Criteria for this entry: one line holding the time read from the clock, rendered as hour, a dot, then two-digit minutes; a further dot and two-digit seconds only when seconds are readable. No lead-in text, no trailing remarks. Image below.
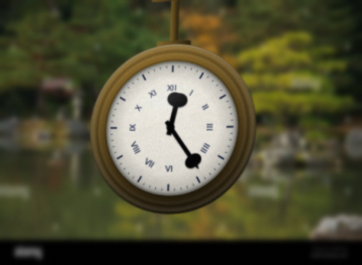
12.24
